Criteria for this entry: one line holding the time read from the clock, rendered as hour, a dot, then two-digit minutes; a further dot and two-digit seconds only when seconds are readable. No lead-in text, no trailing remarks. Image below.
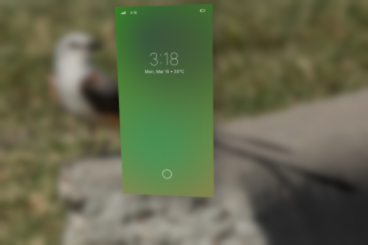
3.18
